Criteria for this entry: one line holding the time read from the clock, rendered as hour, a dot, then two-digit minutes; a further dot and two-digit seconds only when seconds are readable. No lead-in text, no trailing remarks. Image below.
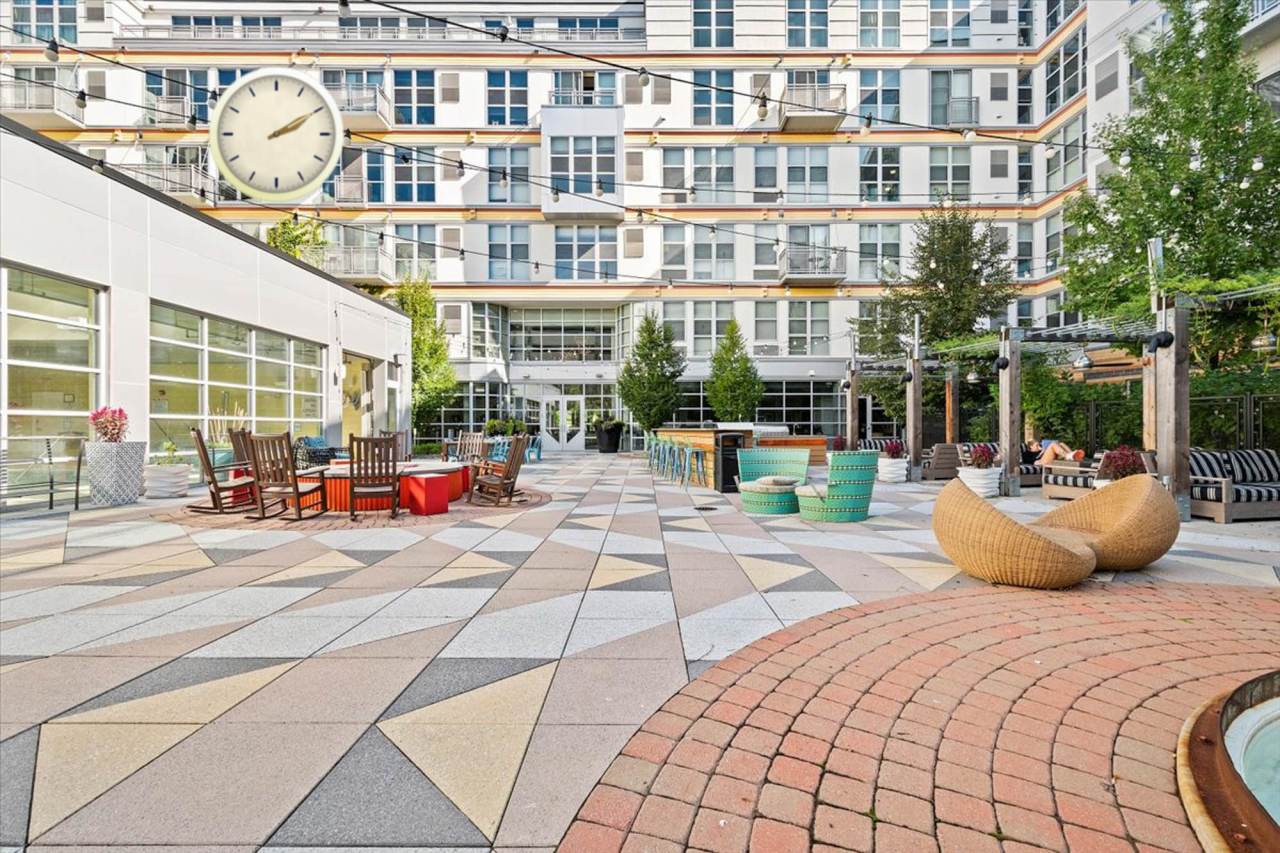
2.10
